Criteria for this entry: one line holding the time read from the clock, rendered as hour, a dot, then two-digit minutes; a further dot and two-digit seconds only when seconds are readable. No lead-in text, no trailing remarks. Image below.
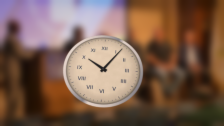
10.06
